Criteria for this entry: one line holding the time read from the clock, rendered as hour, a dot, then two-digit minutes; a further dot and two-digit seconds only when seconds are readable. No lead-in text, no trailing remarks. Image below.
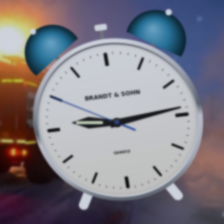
9.13.50
